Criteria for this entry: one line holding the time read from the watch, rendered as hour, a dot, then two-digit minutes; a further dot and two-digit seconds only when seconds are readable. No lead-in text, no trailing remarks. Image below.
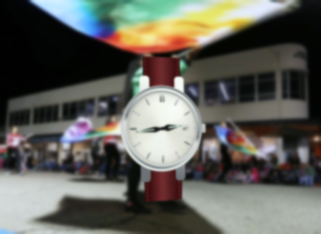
2.44
